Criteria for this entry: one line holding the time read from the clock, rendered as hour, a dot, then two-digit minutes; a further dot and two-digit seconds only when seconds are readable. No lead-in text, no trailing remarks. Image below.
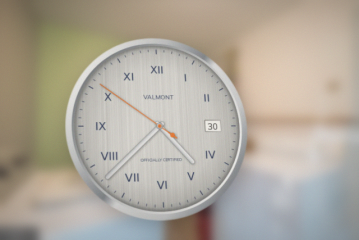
4.37.51
